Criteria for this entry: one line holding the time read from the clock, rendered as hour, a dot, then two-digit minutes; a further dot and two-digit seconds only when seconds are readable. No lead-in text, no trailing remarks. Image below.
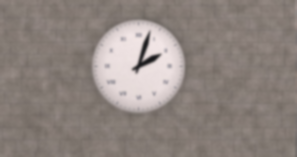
2.03
